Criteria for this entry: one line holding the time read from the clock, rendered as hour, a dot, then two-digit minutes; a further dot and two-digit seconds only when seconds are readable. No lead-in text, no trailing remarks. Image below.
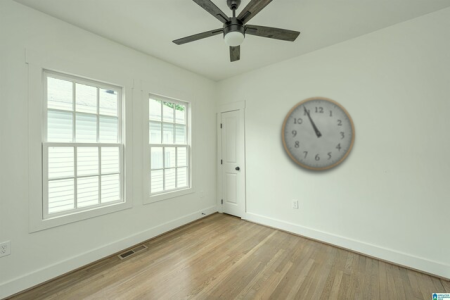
10.55
